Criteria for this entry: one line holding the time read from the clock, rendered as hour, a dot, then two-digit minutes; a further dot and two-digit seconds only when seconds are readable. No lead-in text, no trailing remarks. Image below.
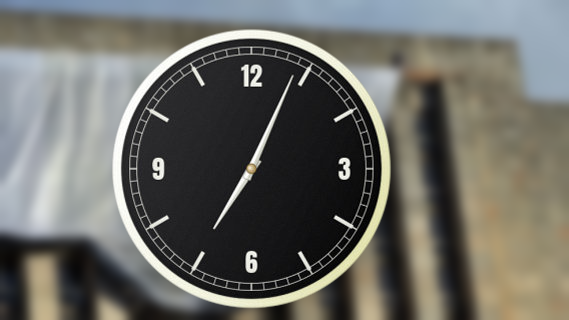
7.04
